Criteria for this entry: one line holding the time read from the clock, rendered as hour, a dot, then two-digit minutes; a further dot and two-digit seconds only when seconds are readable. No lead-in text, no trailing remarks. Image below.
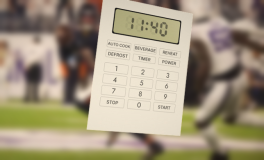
11.40
